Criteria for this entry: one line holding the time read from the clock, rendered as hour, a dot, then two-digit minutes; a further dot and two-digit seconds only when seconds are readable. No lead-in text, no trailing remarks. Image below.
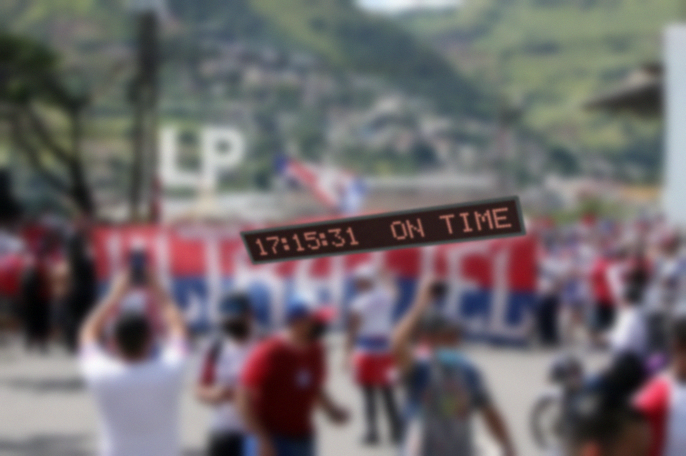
17.15.31
